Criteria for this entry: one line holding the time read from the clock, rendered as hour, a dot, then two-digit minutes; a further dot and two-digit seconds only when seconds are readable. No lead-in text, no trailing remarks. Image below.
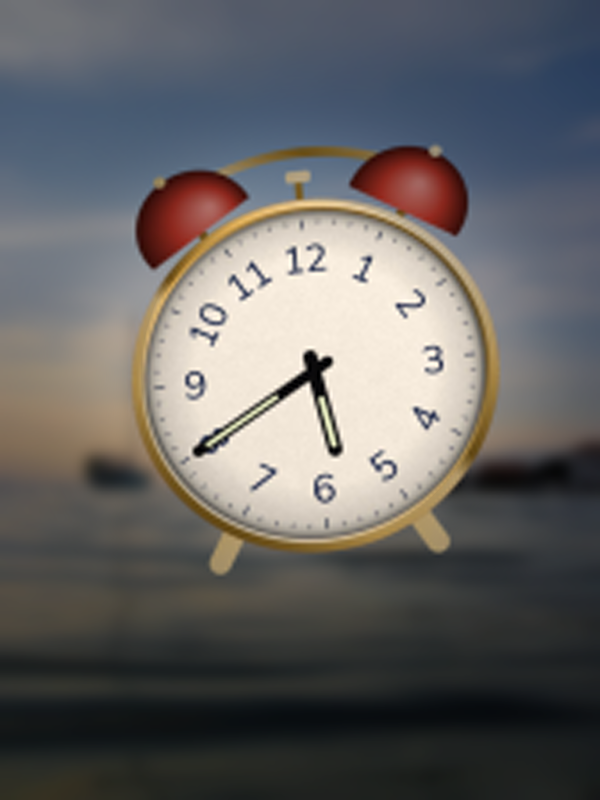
5.40
